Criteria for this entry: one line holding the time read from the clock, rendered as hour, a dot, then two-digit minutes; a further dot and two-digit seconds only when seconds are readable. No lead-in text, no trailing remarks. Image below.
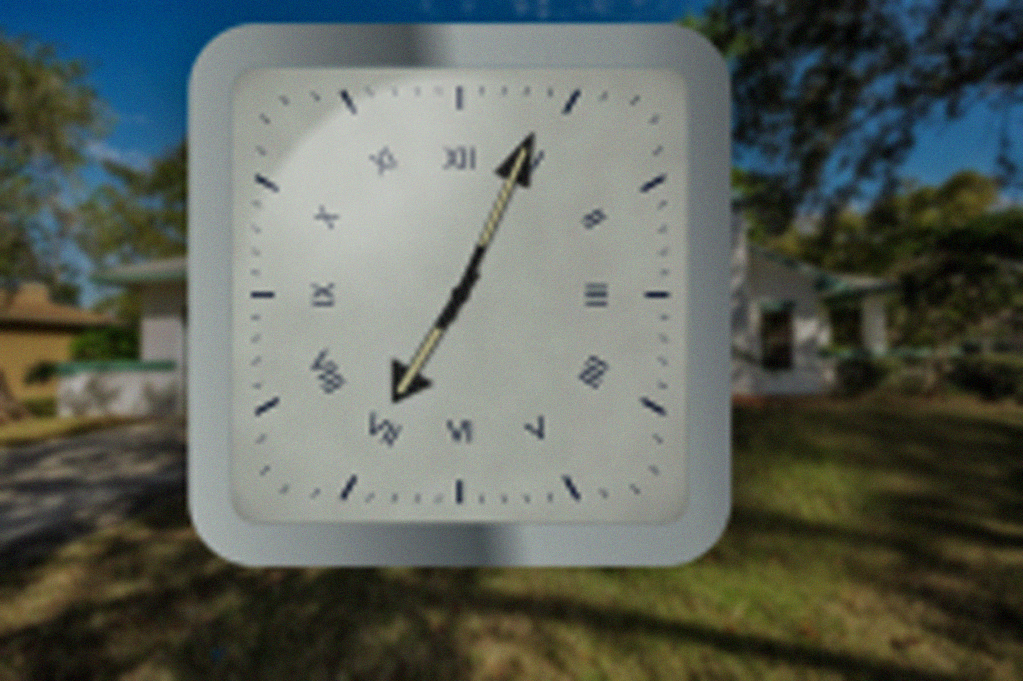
7.04
